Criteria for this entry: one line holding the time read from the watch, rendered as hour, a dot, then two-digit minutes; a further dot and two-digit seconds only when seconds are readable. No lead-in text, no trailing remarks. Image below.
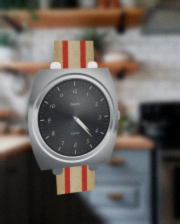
4.23
